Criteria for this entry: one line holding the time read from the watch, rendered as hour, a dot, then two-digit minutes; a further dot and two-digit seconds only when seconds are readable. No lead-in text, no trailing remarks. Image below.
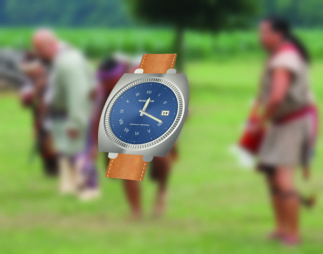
12.19
